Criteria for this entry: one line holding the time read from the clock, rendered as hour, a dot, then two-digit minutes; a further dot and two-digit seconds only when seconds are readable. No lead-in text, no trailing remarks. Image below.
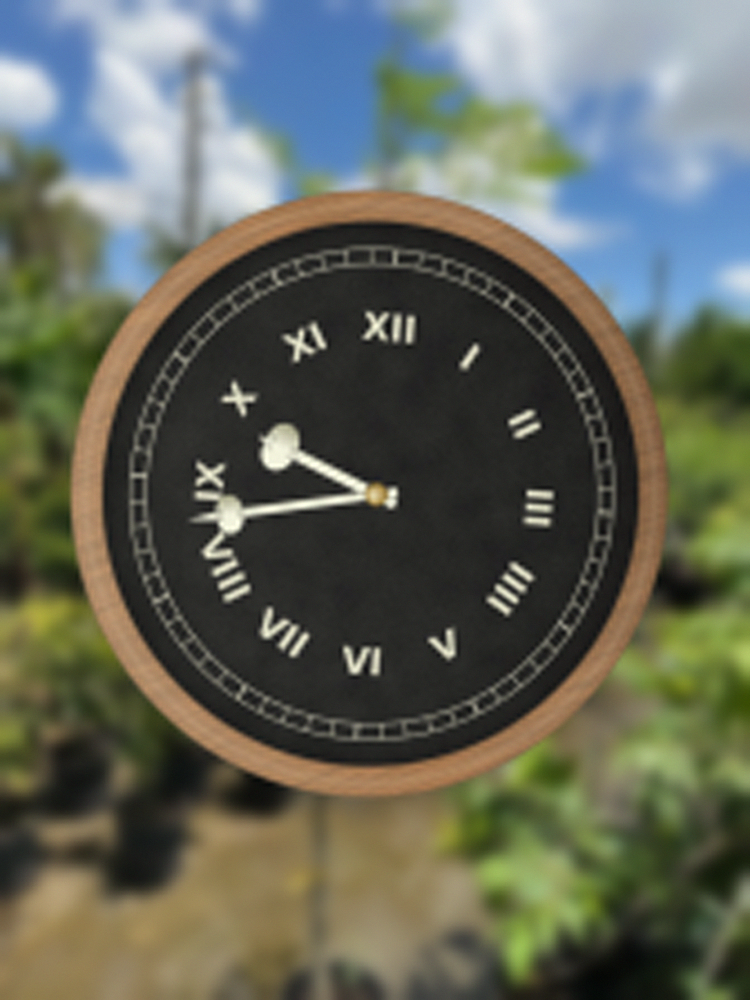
9.43
